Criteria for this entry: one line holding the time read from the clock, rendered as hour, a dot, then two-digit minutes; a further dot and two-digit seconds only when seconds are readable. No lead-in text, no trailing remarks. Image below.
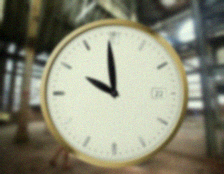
9.59
